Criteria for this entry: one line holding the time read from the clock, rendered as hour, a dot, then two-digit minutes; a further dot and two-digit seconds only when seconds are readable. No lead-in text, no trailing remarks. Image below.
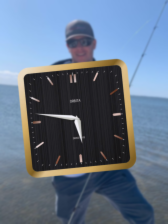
5.47
